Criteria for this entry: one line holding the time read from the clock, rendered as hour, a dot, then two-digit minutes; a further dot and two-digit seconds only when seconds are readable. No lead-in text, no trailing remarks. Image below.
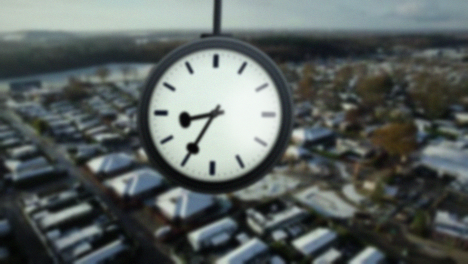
8.35
